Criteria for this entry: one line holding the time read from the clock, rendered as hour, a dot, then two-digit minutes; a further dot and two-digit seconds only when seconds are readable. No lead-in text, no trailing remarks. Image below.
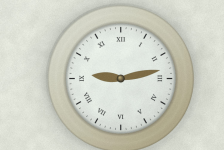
9.13
